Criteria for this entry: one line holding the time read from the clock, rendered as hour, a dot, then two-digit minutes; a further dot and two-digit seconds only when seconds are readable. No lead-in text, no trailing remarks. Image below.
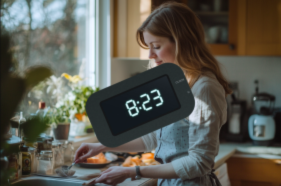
8.23
